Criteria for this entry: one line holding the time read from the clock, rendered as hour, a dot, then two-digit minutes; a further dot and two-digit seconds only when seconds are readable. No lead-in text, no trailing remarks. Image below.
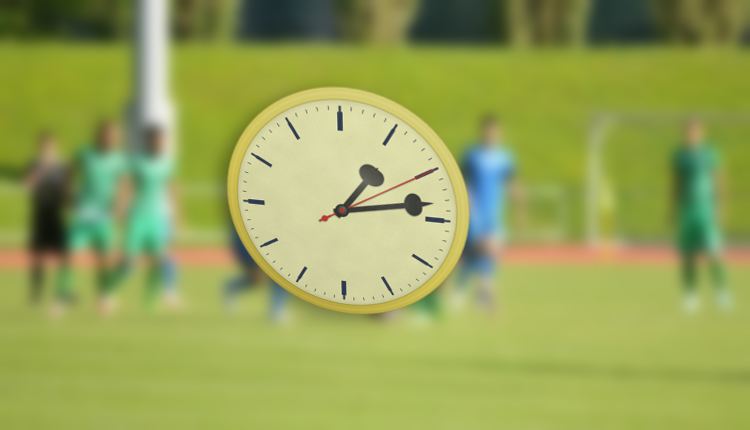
1.13.10
